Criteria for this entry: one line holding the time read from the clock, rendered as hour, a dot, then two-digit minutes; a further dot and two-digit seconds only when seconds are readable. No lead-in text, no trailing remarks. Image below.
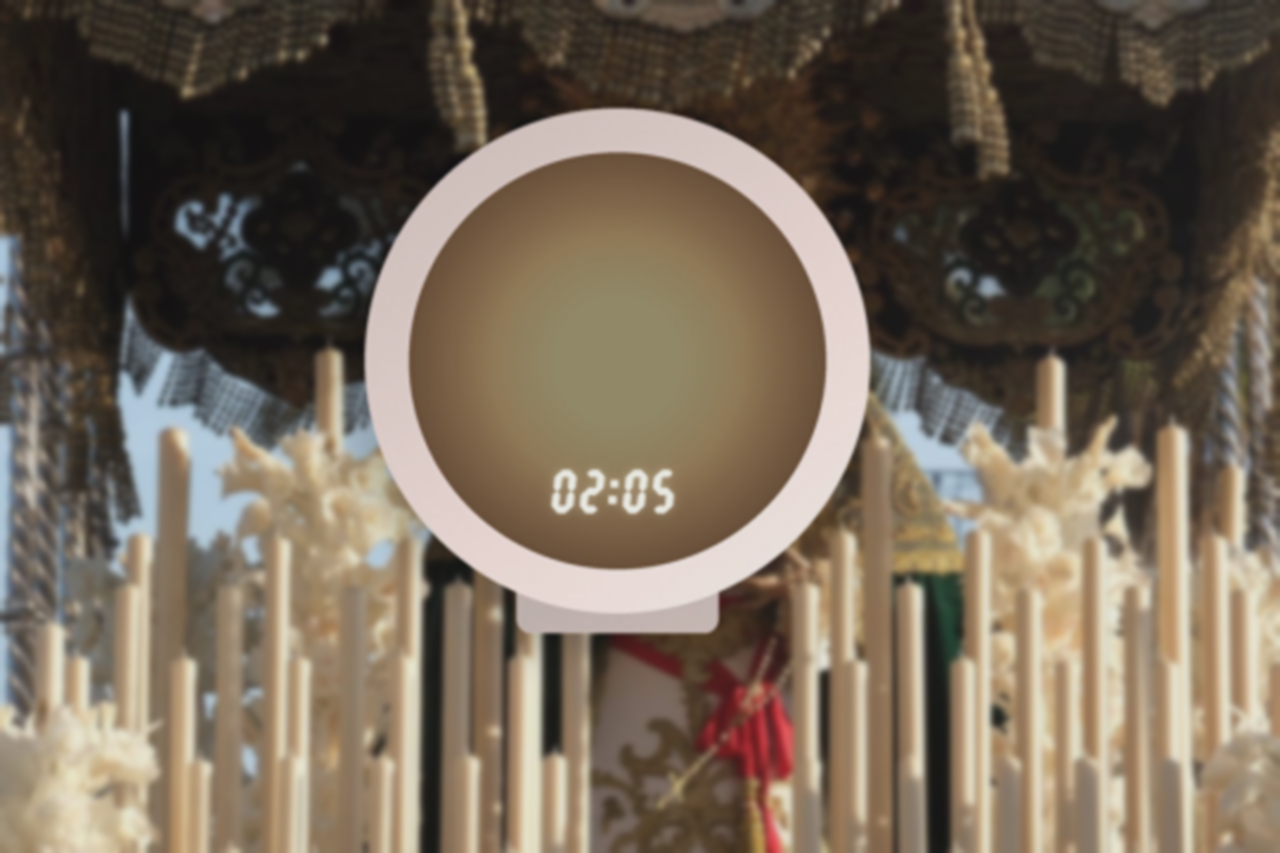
2.05
